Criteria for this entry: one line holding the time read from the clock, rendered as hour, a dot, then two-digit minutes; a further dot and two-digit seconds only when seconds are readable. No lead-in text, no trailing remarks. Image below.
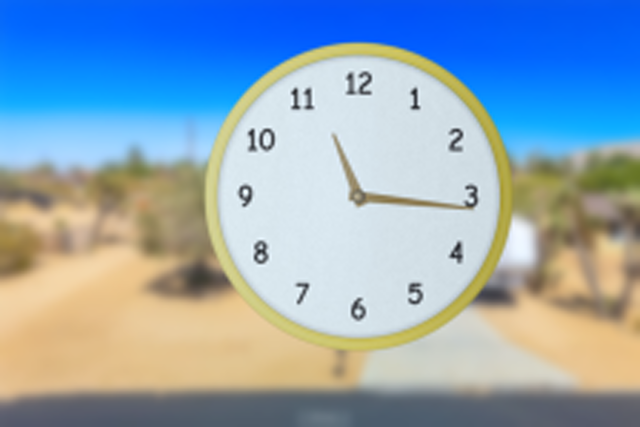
11.16
